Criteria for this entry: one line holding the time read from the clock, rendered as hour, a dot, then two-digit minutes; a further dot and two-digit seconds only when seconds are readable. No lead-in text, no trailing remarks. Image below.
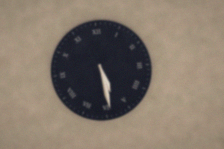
5.29
